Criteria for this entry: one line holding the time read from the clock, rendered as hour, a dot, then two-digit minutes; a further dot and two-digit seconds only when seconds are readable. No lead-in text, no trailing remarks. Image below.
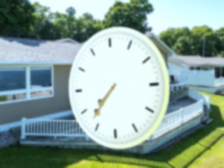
7.37
